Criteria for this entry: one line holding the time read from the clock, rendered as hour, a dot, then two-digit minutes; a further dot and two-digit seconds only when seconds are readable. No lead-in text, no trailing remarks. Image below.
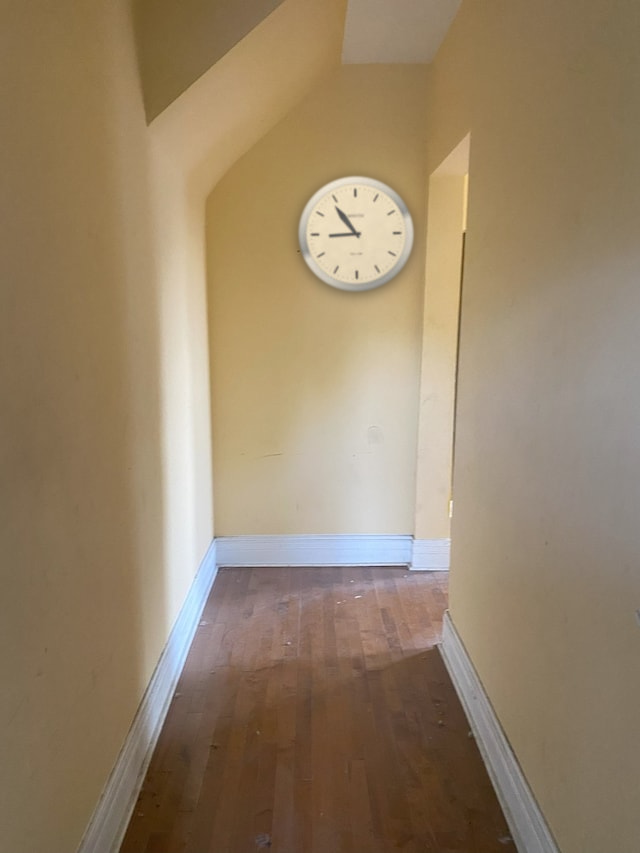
8.54
